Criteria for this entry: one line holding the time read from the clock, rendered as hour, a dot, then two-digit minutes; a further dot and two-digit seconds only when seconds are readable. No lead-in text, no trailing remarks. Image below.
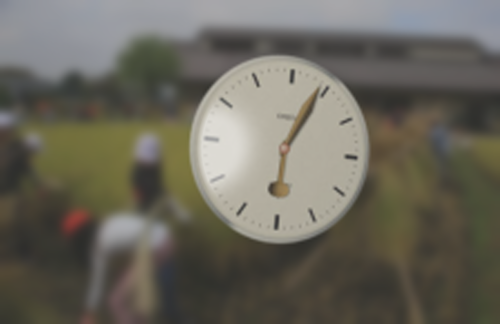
6.04
